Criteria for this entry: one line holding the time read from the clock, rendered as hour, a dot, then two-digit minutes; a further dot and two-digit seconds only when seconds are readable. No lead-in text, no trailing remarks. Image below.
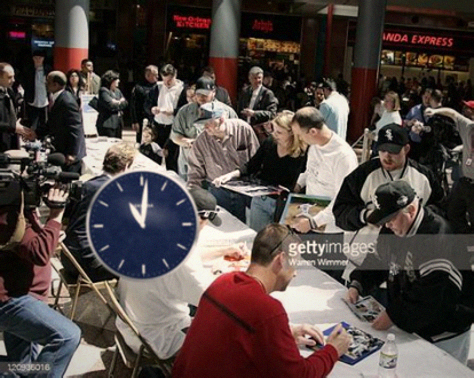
11.01
